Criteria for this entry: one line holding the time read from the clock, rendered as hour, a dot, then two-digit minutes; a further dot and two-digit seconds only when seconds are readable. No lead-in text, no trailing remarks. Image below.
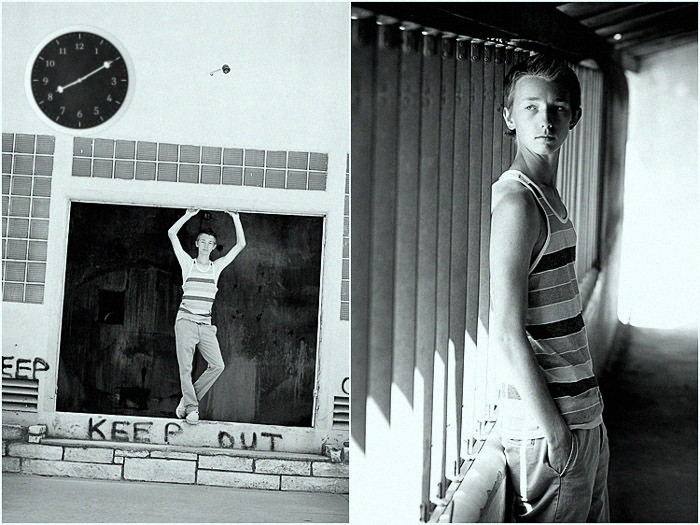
8.10
